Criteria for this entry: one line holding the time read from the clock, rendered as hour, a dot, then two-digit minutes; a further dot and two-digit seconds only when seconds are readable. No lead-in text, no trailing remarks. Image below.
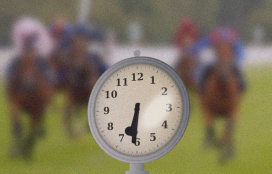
6.31
